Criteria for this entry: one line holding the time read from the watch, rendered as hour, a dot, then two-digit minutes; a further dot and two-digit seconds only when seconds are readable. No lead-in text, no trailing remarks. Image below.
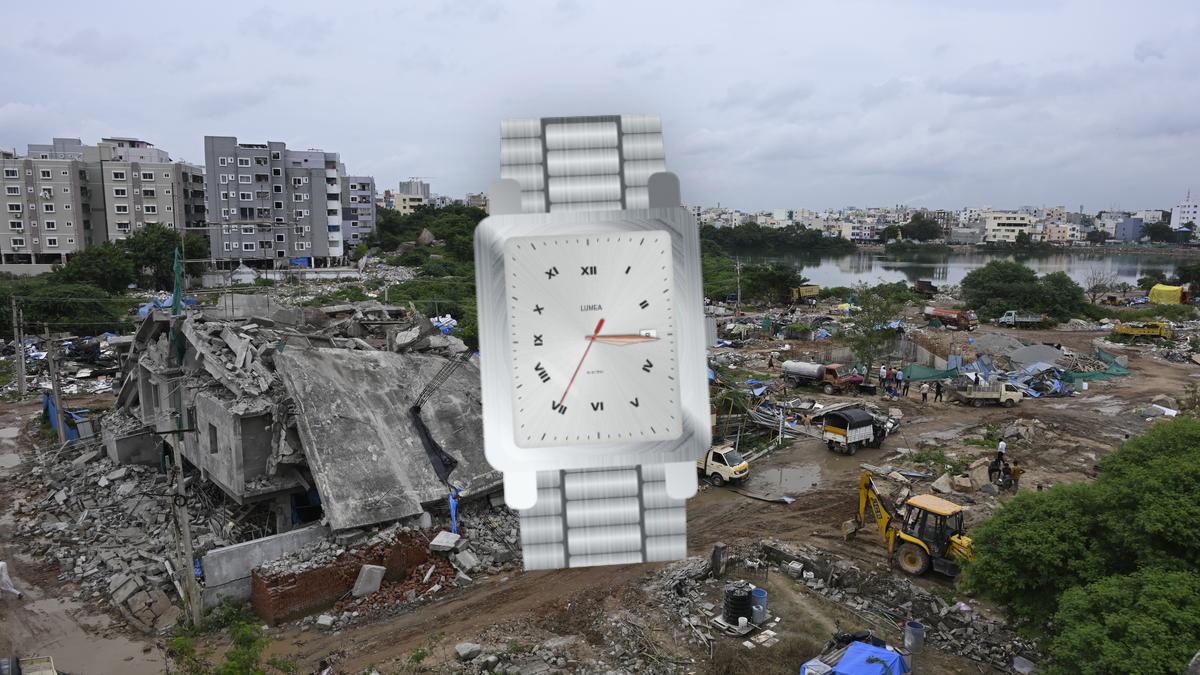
3.15.35
